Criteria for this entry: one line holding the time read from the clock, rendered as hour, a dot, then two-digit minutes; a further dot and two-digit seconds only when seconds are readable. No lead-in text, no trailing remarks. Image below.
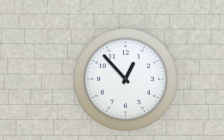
12.53
